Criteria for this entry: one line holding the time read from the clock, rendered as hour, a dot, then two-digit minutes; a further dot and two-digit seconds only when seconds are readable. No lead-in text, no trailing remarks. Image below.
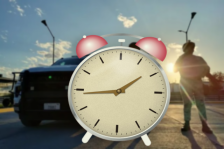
1.44
